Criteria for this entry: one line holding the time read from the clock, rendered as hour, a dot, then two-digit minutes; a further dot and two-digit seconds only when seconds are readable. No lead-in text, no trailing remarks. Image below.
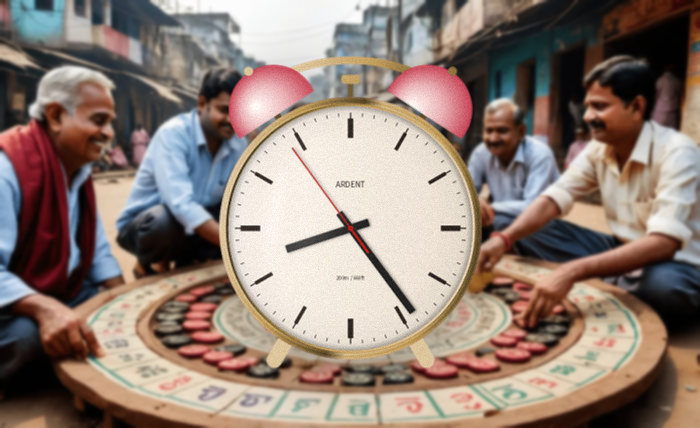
8.23.54
